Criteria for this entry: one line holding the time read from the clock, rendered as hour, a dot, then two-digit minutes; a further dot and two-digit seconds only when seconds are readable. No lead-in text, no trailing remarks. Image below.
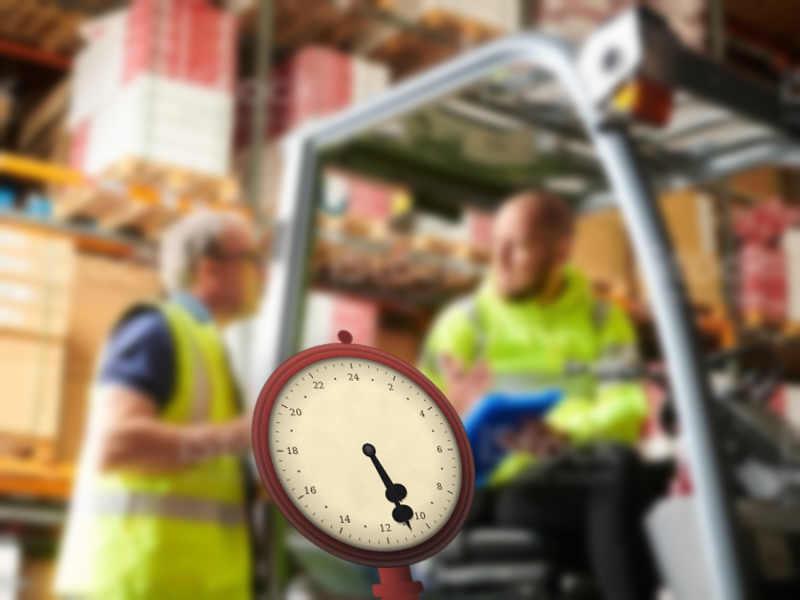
10.27
